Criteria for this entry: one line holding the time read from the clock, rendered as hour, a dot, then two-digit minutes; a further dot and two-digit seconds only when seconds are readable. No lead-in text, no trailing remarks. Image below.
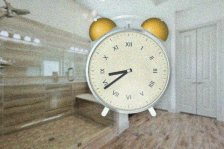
8.39
